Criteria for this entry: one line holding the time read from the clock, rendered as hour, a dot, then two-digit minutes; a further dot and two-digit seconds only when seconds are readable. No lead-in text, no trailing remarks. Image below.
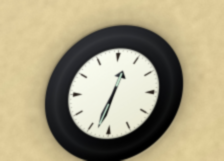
12.33
